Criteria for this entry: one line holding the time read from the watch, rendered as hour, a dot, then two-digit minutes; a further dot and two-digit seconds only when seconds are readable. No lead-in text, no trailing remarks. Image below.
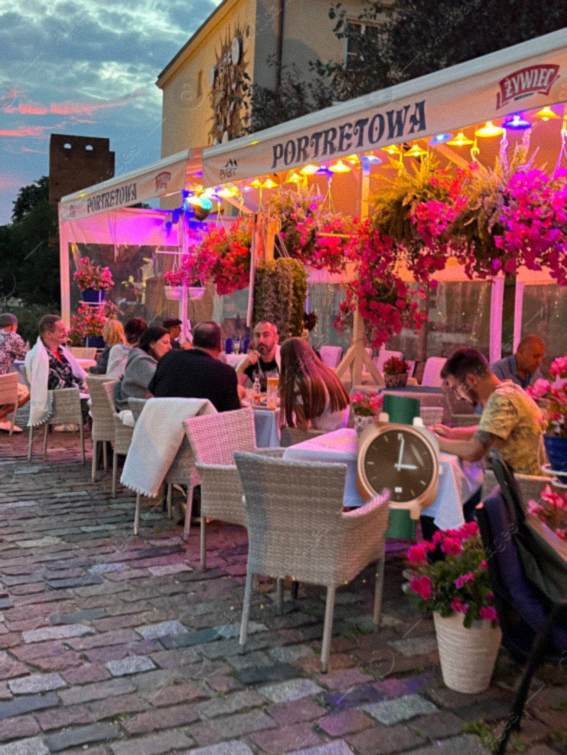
3.01
